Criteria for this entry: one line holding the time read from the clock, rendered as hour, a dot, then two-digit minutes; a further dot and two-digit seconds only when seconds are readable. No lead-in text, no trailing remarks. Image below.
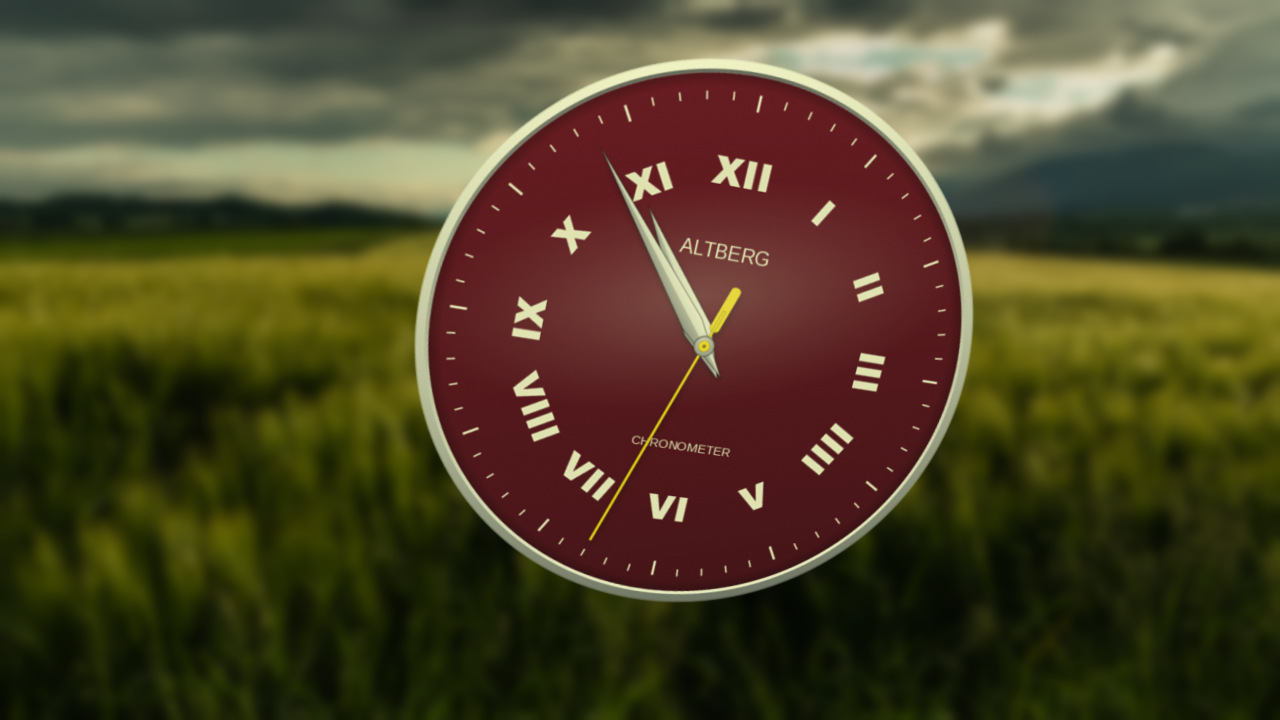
10.53.33
